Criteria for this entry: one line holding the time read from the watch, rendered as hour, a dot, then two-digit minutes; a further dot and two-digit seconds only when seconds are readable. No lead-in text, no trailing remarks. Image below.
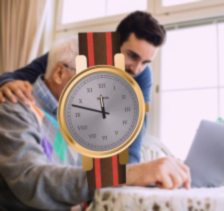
11.48
